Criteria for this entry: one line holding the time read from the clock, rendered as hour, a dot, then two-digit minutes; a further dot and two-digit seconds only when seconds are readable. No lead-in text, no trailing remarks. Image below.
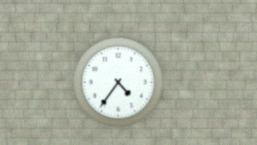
4.36
